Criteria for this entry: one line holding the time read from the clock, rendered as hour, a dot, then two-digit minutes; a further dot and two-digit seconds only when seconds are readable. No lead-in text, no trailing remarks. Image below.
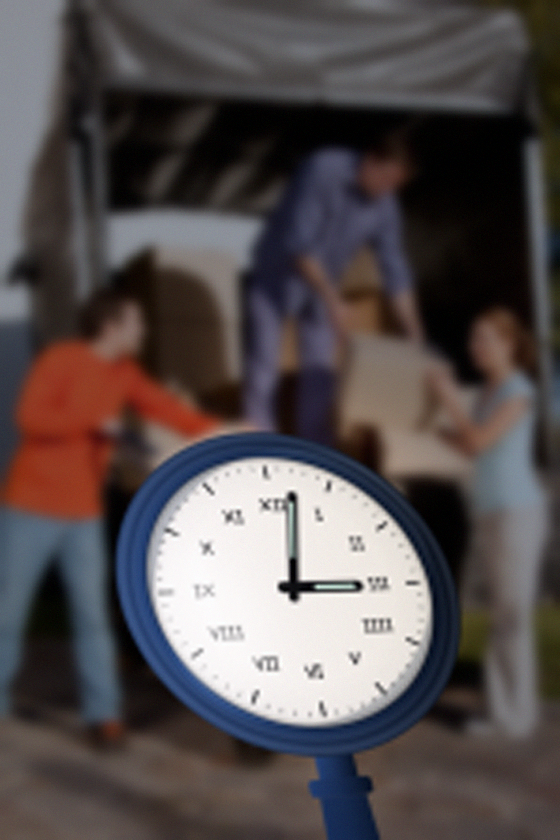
3.02
